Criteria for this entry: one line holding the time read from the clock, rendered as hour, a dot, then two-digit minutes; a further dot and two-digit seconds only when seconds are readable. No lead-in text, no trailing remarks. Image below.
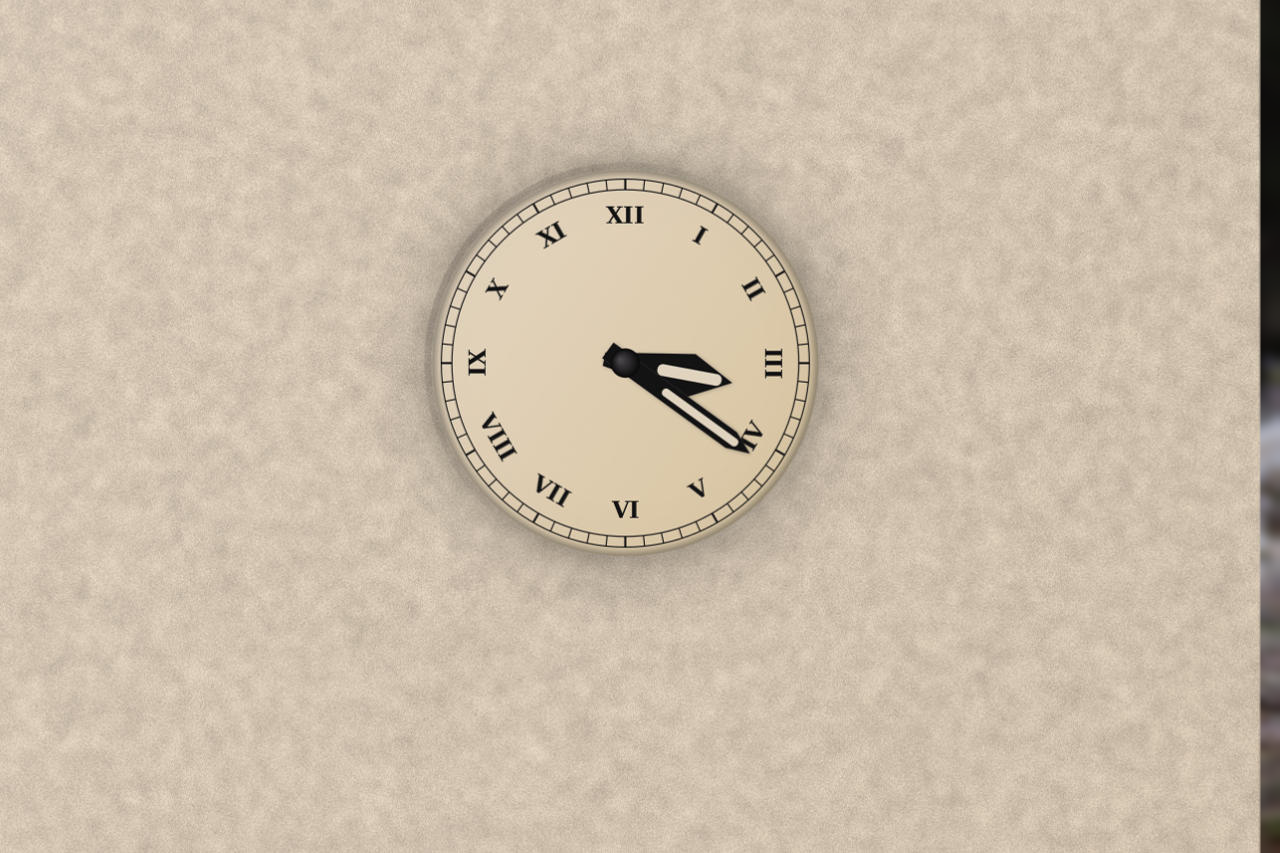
3.21
